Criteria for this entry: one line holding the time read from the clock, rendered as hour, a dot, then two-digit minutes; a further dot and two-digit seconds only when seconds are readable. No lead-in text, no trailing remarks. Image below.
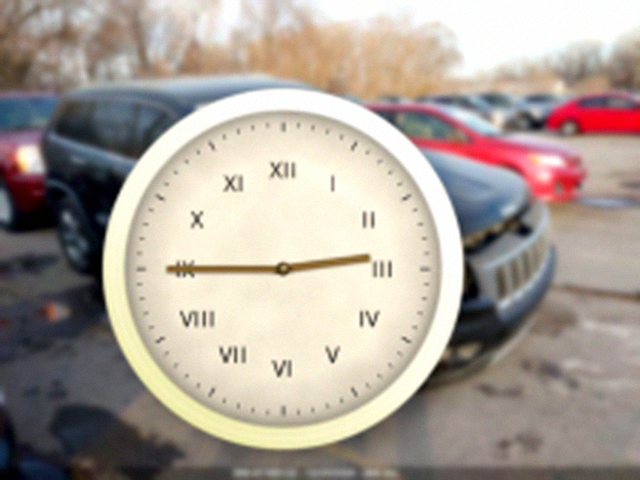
2.45
